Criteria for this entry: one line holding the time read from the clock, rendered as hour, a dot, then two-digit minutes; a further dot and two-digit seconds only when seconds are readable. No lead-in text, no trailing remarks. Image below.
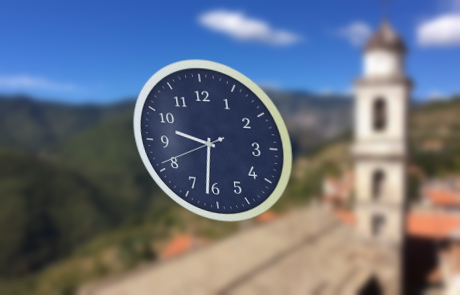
9.31.41
